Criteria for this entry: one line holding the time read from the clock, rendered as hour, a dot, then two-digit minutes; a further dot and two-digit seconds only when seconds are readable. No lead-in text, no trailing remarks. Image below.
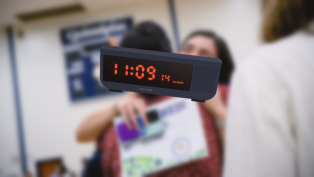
11.09.14
